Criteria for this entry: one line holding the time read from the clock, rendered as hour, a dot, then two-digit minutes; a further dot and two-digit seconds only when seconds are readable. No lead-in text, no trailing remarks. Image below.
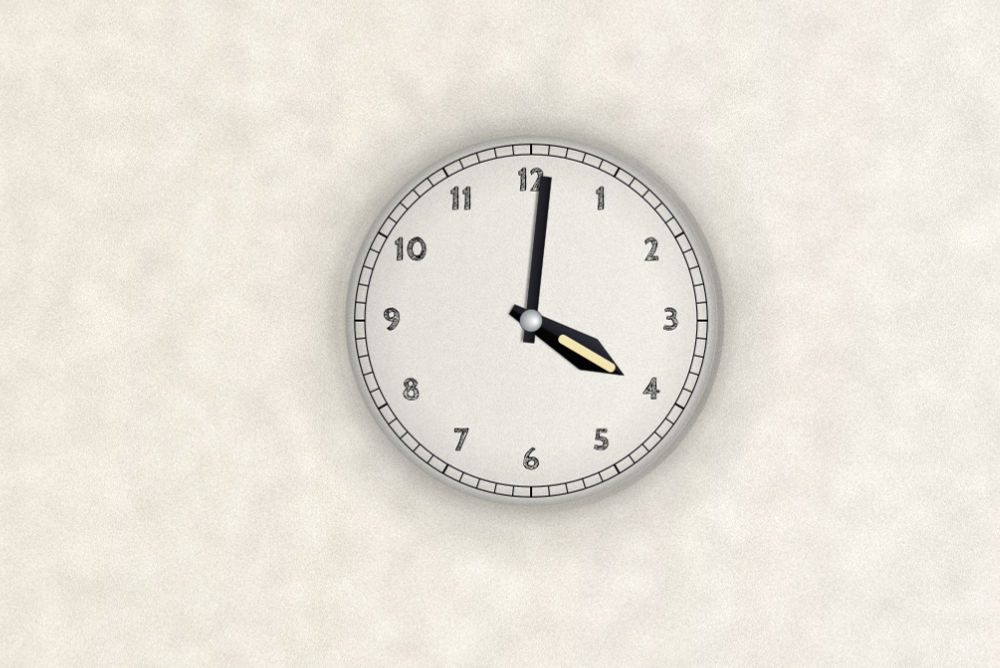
4.01
